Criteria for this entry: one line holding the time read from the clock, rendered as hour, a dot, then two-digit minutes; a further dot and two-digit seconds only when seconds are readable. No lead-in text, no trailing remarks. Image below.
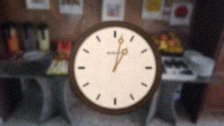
1.02
